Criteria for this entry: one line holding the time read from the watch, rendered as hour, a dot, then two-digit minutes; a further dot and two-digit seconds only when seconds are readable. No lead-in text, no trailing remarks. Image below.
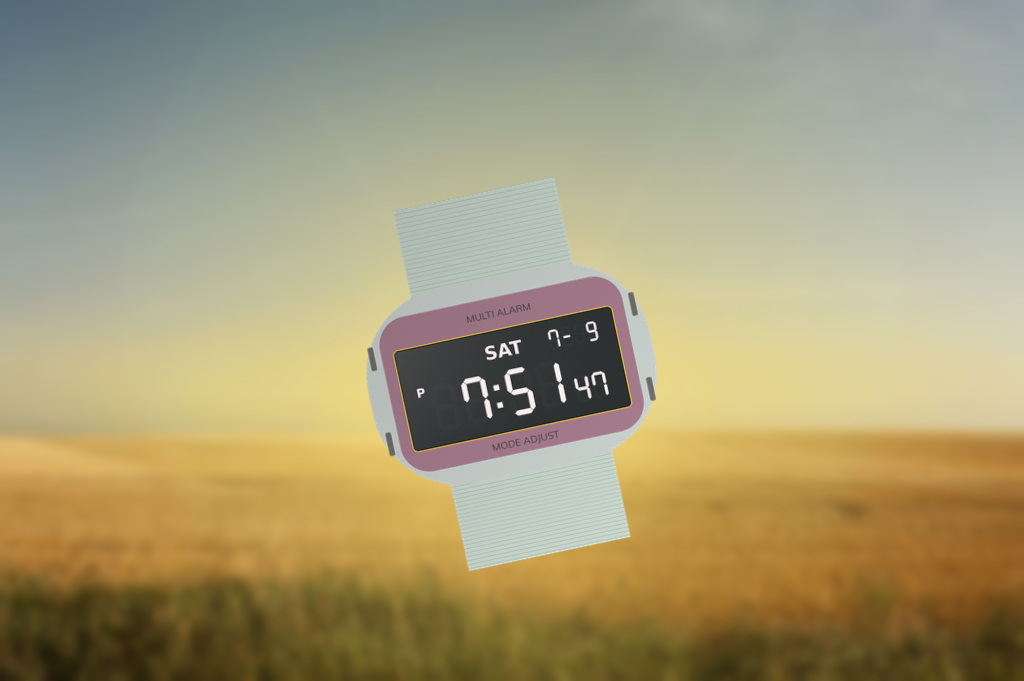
7.51.47
